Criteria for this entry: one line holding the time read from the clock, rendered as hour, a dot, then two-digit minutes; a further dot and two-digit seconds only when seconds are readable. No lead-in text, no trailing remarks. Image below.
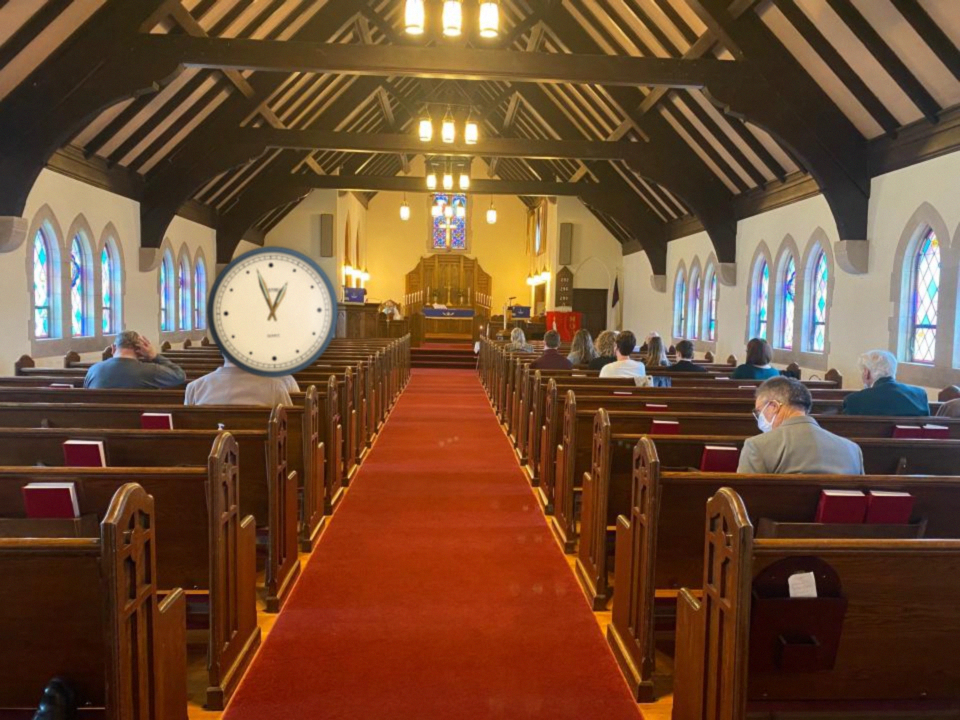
12.57
